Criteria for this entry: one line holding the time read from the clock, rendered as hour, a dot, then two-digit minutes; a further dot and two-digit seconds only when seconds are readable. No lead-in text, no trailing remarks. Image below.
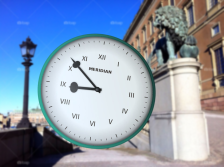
8.52
